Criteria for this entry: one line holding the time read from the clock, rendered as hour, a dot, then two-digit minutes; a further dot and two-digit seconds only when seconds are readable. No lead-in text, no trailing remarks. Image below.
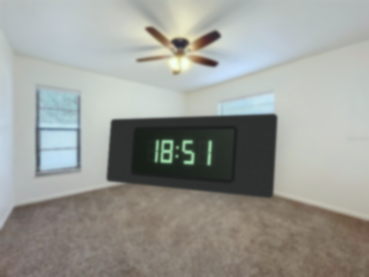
18.51
